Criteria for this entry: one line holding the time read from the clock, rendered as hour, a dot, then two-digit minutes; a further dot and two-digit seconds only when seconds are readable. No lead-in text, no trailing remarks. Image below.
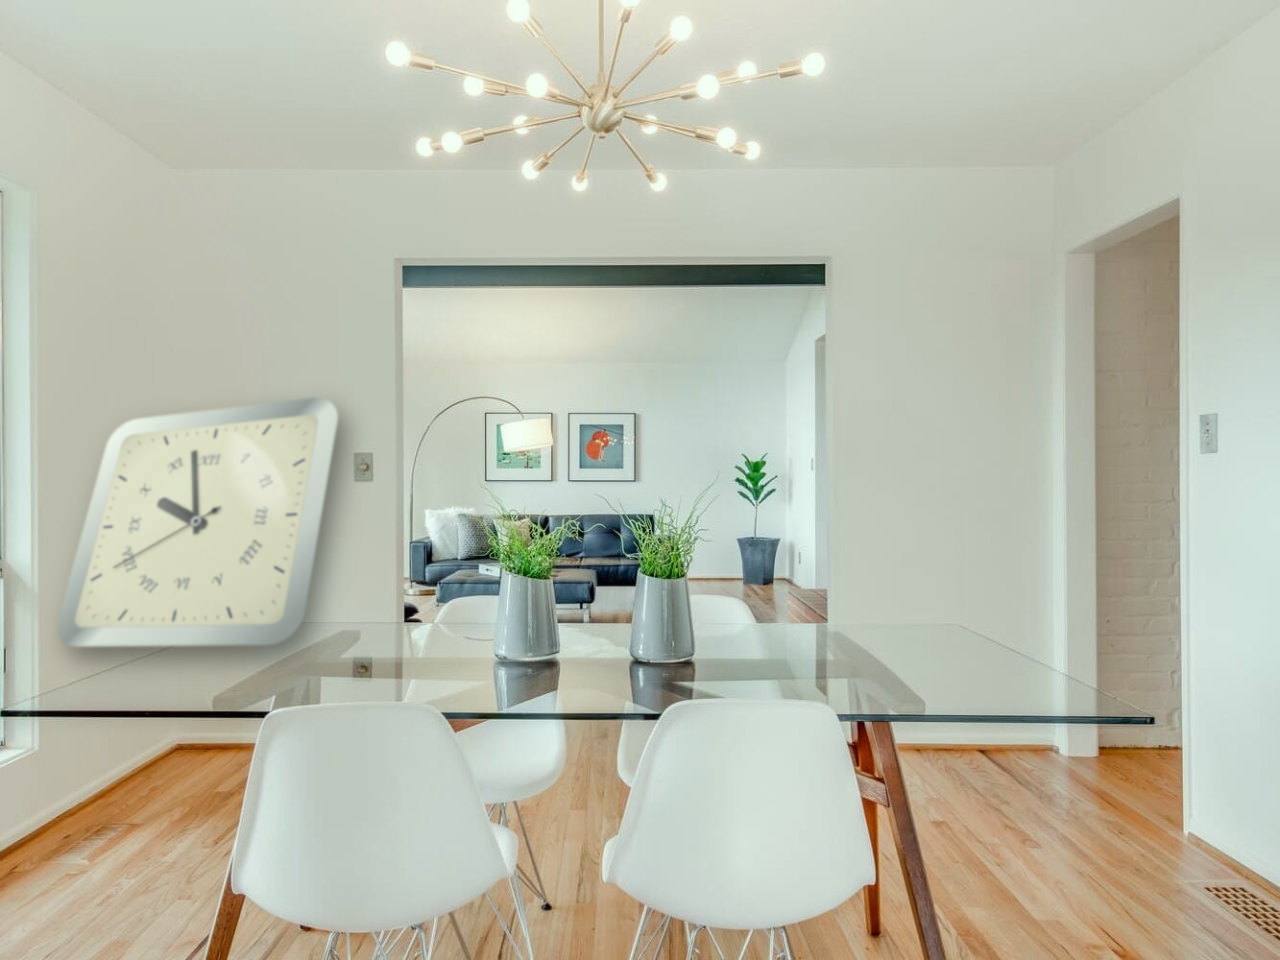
9.57.40
